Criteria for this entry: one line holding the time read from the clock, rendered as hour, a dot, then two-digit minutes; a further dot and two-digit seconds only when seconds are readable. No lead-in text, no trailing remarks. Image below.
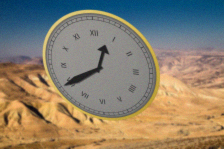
12.40
